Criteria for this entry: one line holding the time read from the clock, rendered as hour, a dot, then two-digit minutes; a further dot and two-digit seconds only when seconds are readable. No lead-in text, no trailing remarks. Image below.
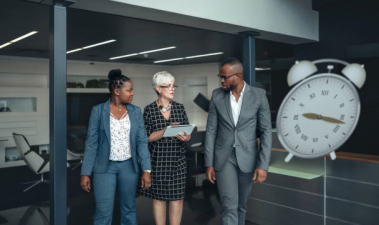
9.17
